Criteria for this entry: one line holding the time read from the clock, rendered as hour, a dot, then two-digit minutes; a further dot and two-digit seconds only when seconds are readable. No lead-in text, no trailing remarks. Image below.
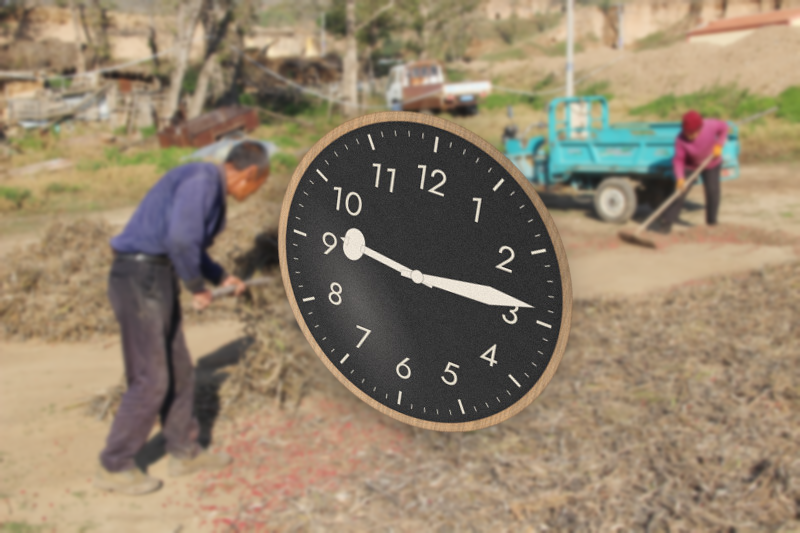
9.14
